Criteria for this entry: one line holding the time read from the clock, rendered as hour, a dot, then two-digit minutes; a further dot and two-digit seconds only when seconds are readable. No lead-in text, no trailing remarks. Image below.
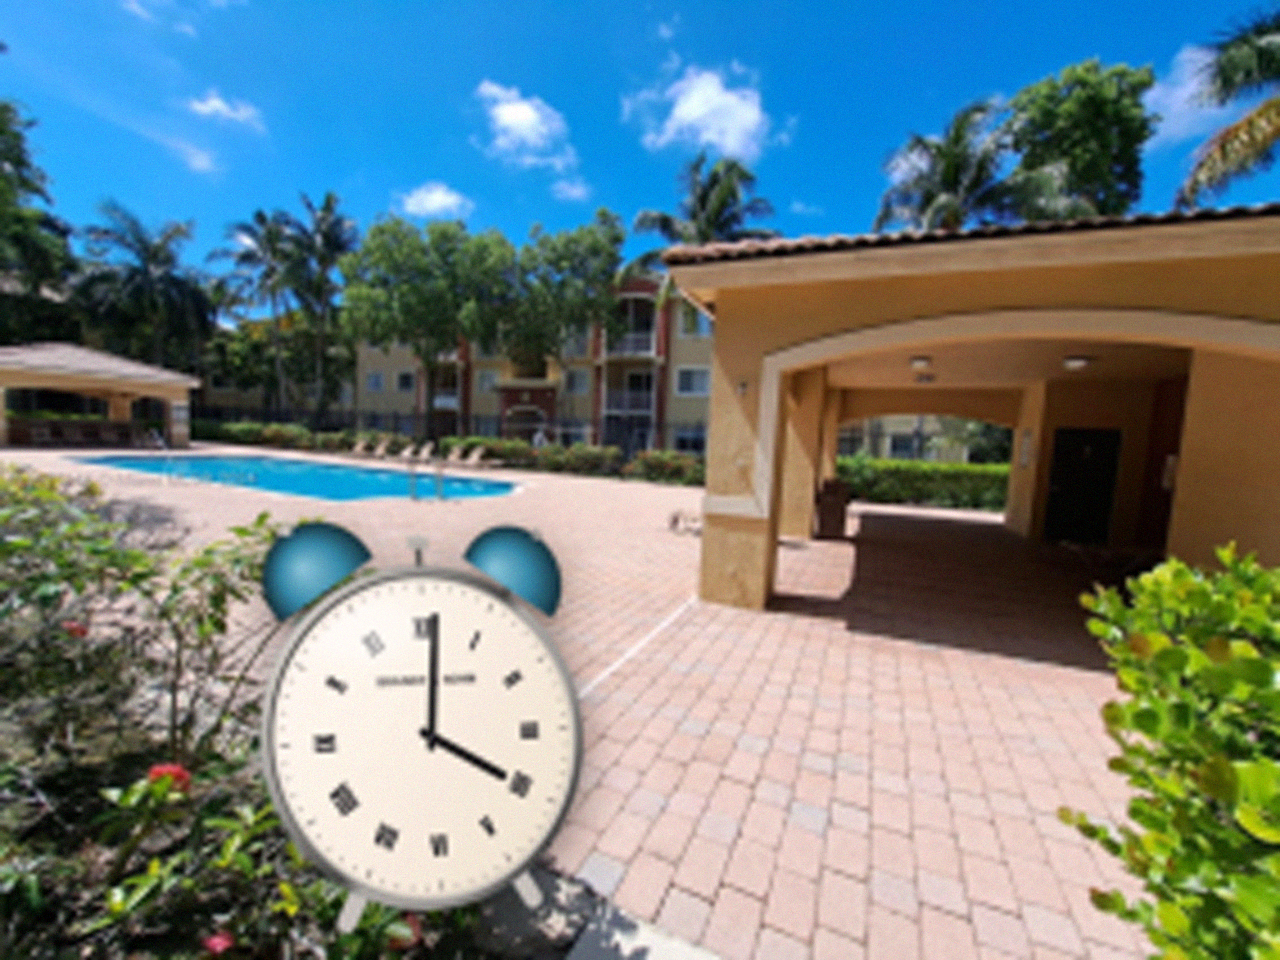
4.01
